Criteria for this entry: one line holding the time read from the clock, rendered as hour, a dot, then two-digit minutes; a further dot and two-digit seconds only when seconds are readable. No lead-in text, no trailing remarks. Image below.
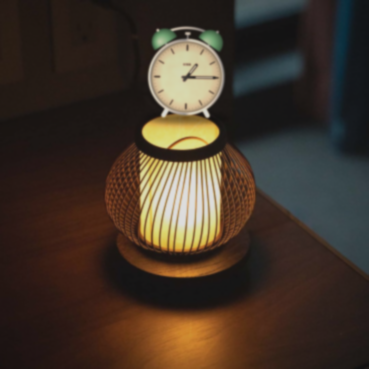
1.15
